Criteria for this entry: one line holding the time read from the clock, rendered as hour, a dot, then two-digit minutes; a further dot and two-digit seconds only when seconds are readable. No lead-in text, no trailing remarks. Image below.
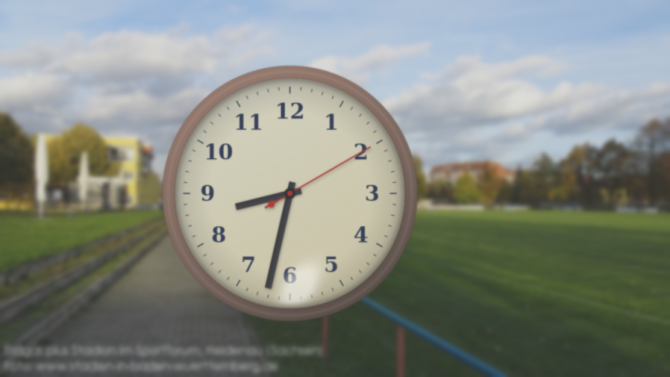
8.32.10
